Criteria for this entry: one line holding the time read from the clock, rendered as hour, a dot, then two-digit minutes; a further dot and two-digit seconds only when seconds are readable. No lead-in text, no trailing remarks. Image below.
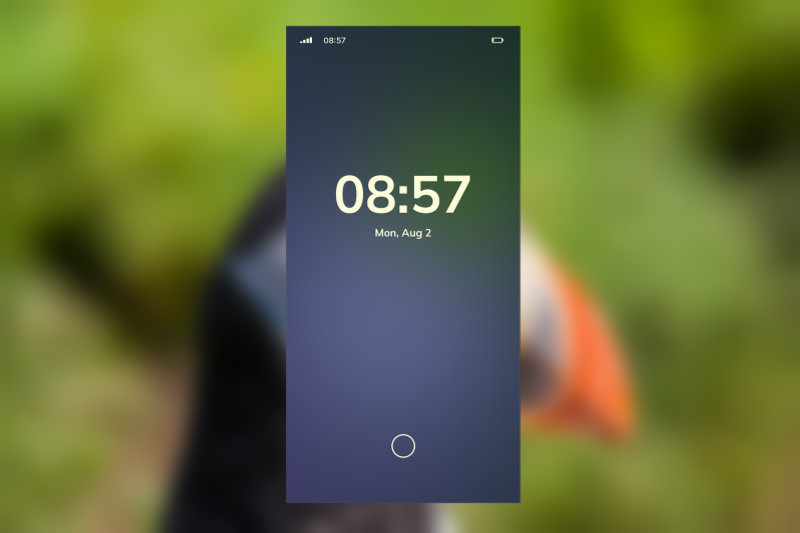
8.57
